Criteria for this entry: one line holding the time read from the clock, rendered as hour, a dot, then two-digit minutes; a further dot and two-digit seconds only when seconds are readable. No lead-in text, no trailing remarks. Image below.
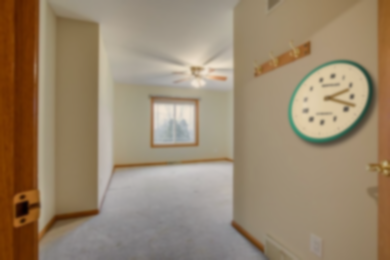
2.18
